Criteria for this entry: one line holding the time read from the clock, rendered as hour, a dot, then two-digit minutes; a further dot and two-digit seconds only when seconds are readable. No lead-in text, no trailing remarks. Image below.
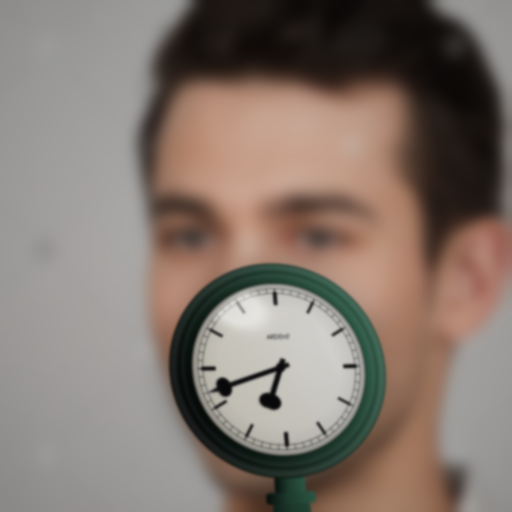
6.42
